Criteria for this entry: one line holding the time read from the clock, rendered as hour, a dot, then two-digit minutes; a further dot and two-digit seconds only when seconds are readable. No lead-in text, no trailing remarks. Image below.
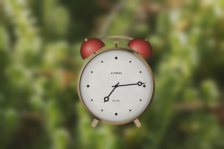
7.14
